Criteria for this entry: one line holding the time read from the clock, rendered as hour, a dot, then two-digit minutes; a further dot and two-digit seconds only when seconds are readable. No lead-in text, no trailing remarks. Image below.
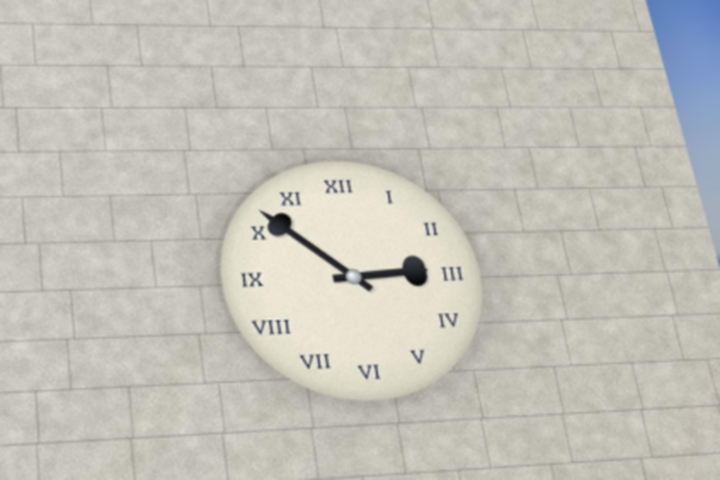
2.52
